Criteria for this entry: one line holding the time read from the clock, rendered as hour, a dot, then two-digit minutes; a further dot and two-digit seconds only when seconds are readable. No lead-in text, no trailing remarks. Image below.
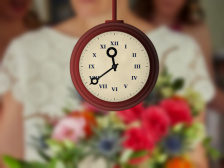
11.39
